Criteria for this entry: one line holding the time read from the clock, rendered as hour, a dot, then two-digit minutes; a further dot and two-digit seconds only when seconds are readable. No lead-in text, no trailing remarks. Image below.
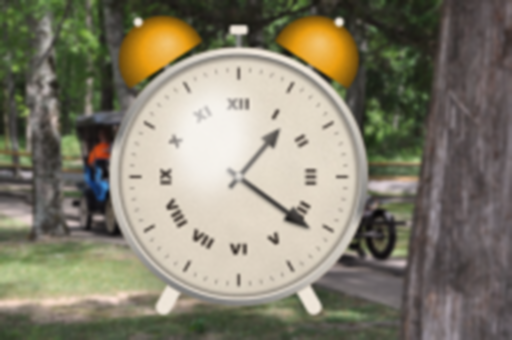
1.21
